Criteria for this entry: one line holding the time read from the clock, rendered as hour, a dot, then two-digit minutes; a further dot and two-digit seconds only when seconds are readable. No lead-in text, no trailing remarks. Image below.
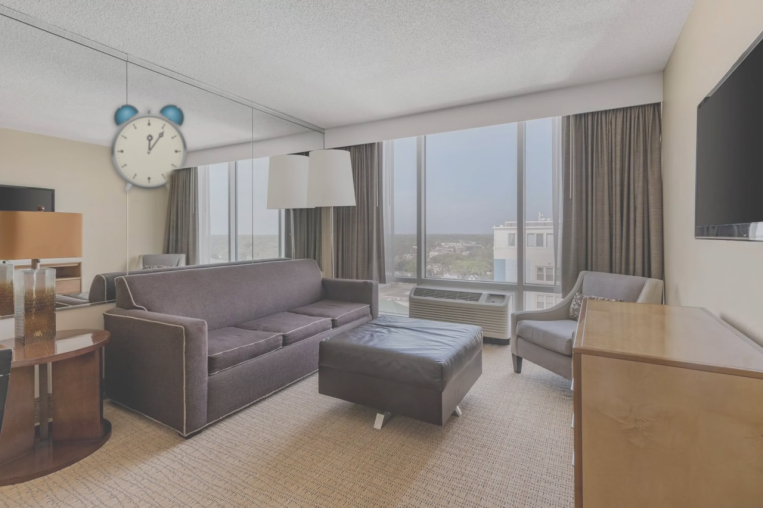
12.06
